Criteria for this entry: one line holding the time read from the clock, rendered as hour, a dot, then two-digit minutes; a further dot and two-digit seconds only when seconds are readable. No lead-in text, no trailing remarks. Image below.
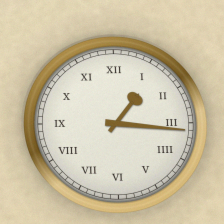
1.16
